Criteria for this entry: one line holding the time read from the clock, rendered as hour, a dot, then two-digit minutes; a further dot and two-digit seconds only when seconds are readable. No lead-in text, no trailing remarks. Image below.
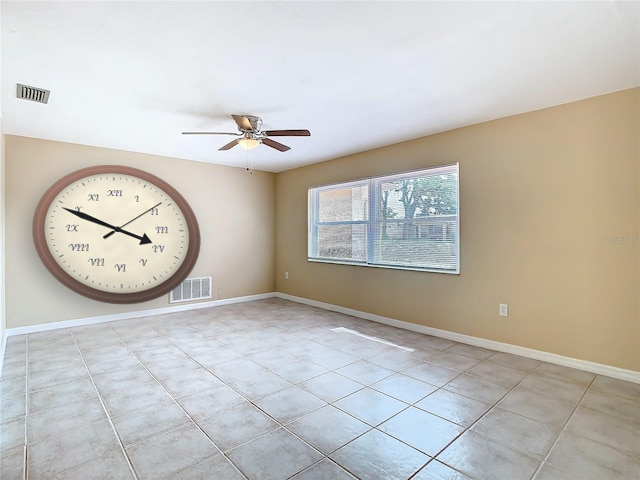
3.49.09
